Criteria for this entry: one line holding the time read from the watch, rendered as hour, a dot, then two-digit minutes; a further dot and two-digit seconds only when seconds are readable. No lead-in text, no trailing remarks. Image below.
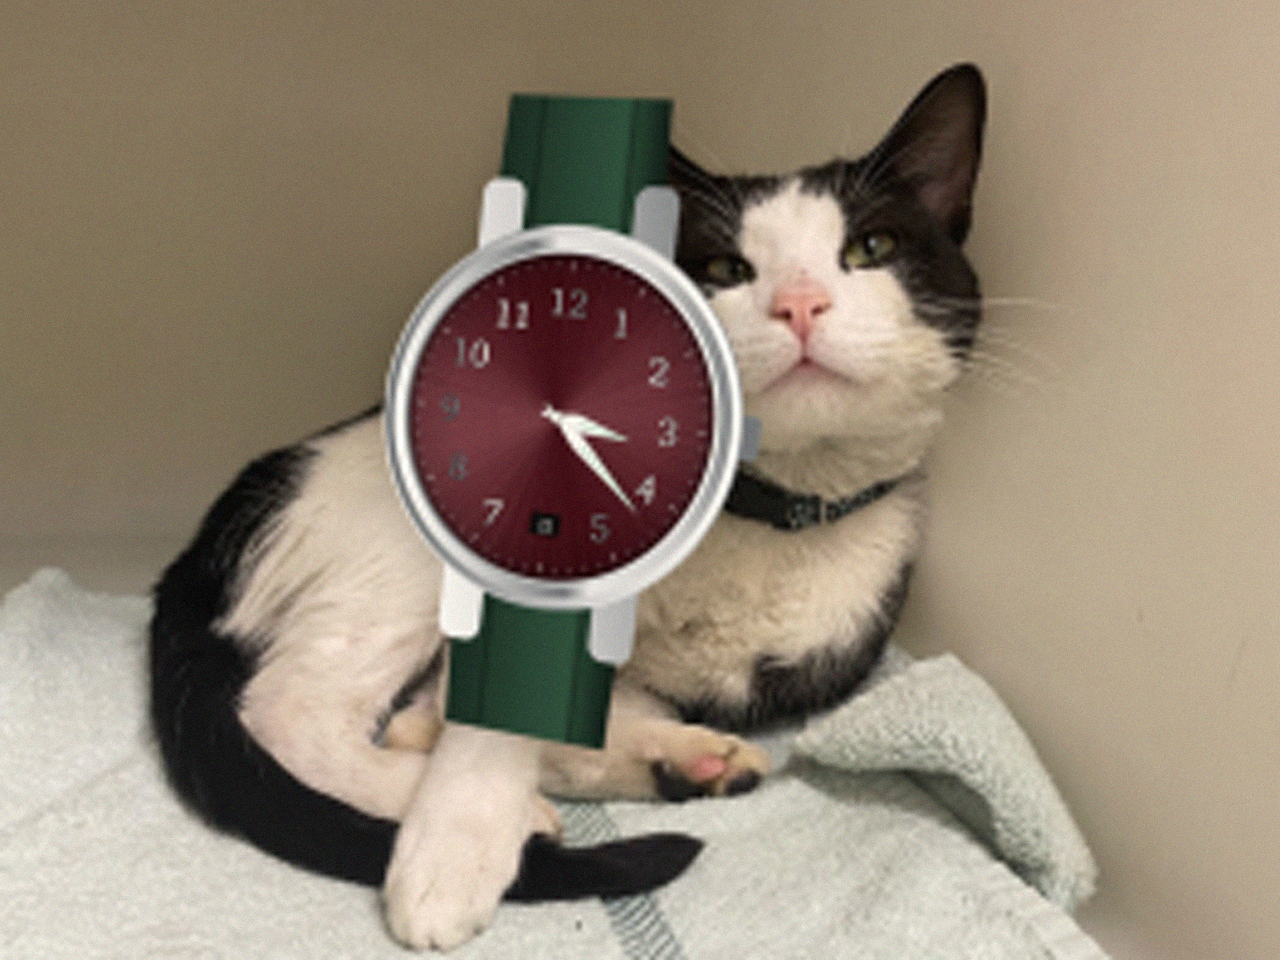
3.22
